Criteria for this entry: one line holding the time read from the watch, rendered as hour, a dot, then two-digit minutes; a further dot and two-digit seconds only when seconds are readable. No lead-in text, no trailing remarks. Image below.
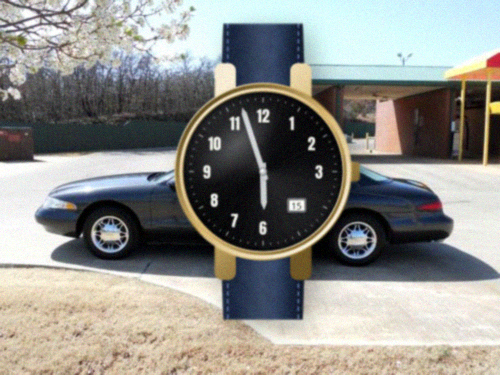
5.57
